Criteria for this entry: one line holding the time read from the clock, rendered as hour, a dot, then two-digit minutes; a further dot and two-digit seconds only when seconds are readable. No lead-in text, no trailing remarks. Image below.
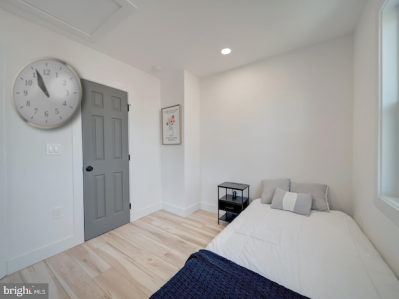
10.56
